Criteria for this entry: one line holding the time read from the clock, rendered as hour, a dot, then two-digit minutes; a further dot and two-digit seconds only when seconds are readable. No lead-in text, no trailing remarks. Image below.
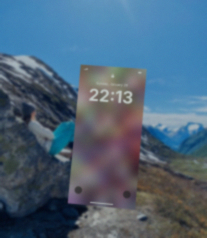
22.13
